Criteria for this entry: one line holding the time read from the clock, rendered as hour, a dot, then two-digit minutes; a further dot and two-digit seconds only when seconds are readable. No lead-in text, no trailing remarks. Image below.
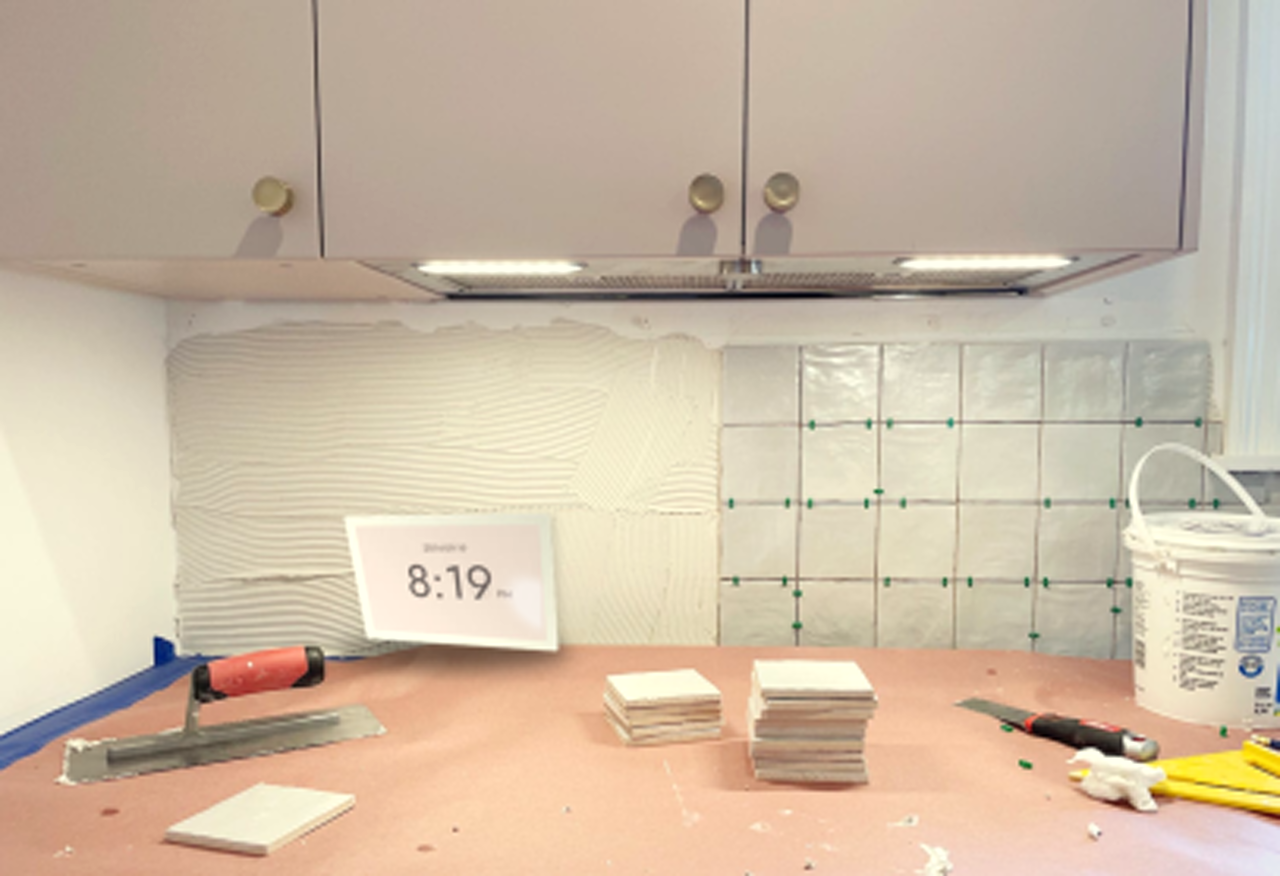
8.19
